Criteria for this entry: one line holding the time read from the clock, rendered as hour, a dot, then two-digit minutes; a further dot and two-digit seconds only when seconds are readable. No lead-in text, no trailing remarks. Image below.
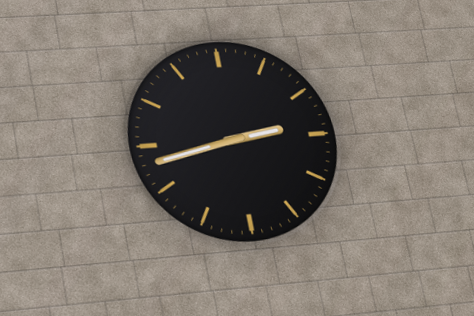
2.43
